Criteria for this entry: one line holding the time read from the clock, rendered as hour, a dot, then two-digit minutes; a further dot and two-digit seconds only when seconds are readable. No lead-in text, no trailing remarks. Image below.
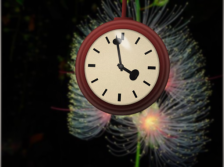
3.58
